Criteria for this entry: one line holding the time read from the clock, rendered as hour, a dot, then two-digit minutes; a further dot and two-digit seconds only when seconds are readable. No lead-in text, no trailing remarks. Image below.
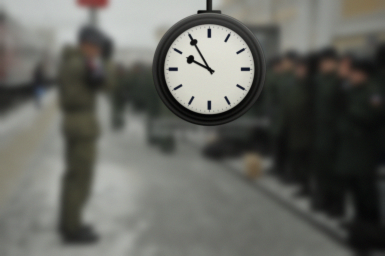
9.55
